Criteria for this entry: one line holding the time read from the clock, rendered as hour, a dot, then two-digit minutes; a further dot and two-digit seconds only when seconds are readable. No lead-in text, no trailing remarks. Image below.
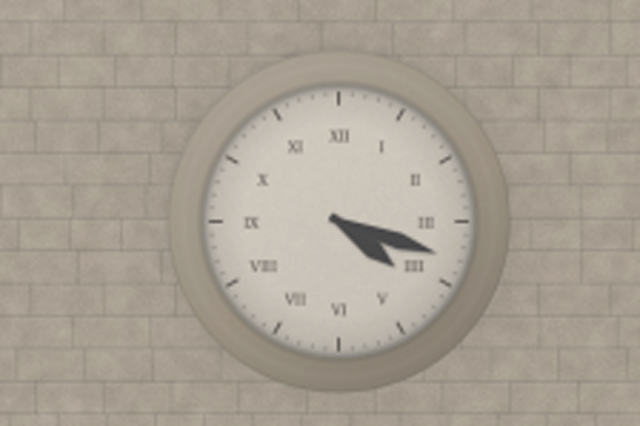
4.18
